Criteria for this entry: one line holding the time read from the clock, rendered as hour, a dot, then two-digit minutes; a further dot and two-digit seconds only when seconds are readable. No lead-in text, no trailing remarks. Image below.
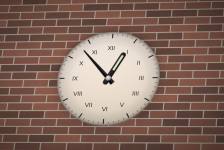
12.53
